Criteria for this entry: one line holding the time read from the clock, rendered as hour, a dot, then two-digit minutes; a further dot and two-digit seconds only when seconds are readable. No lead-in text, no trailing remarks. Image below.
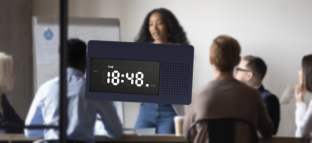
18.48
